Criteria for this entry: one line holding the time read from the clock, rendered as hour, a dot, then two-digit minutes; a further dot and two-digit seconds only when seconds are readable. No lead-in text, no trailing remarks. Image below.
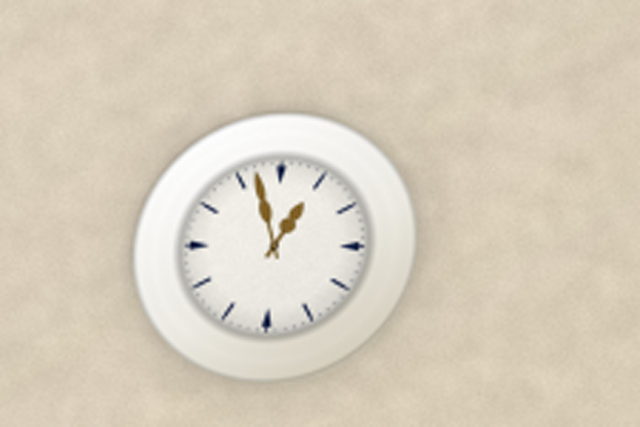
12.57
